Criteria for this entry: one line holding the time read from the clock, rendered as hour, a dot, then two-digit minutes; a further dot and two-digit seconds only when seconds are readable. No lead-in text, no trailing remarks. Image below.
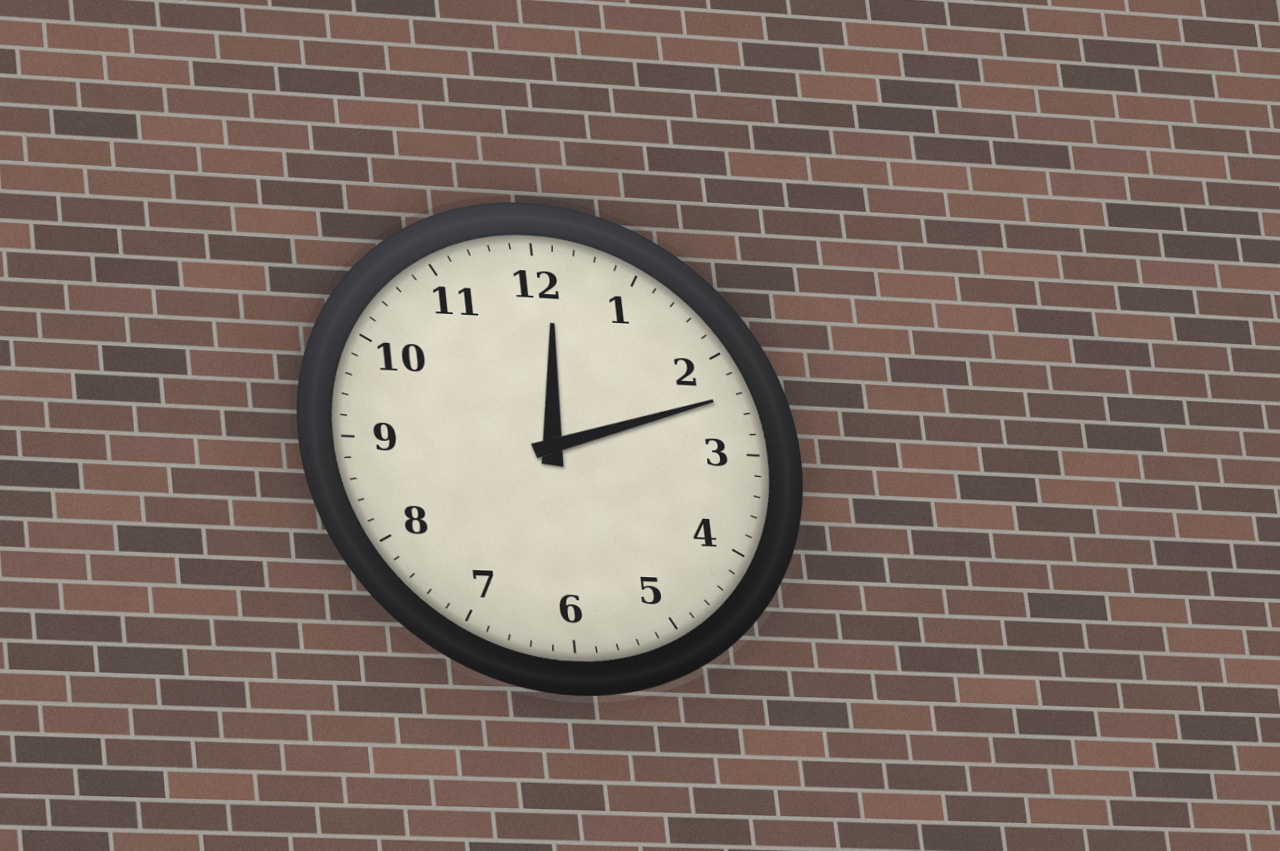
12.12
